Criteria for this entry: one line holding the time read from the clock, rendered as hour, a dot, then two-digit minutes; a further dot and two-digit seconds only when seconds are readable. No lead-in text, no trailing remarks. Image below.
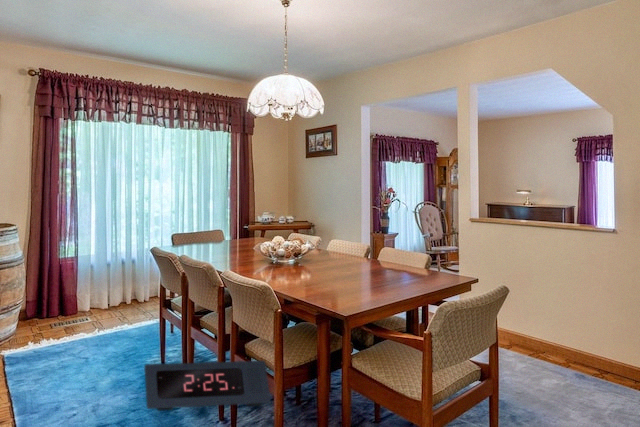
2.25
